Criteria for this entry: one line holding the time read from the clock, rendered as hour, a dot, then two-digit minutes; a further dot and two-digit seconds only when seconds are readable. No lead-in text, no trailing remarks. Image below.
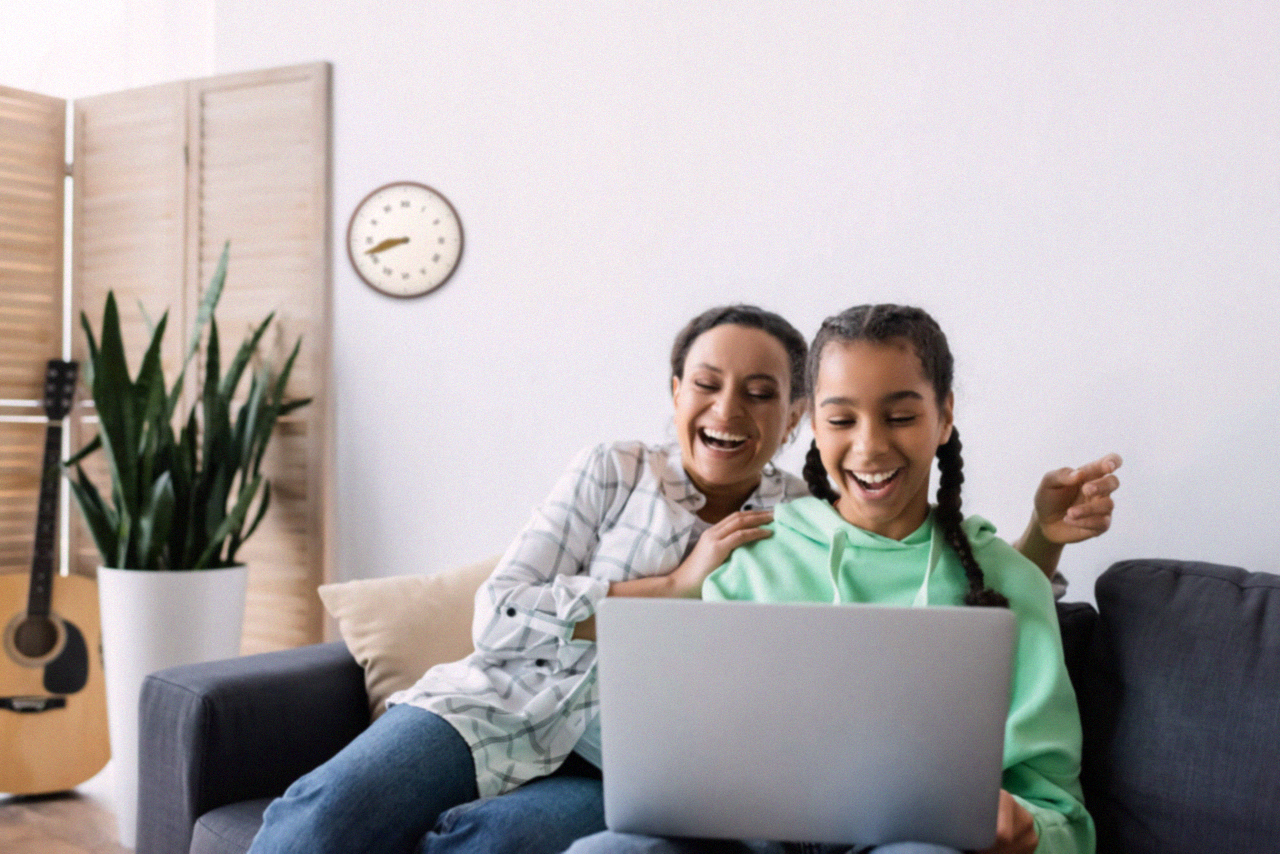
8.42
